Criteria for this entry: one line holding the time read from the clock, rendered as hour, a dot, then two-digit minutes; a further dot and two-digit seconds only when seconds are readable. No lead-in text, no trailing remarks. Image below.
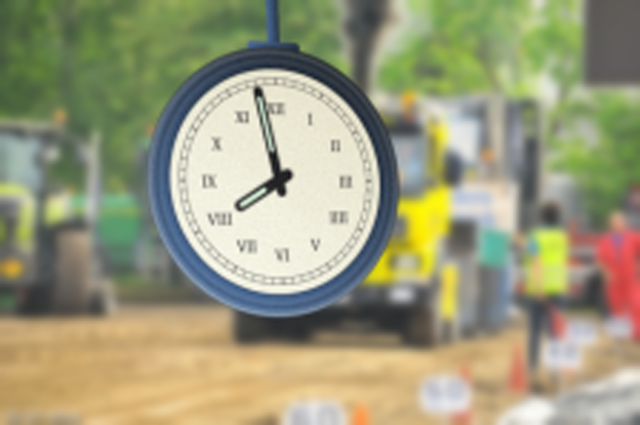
7.58
